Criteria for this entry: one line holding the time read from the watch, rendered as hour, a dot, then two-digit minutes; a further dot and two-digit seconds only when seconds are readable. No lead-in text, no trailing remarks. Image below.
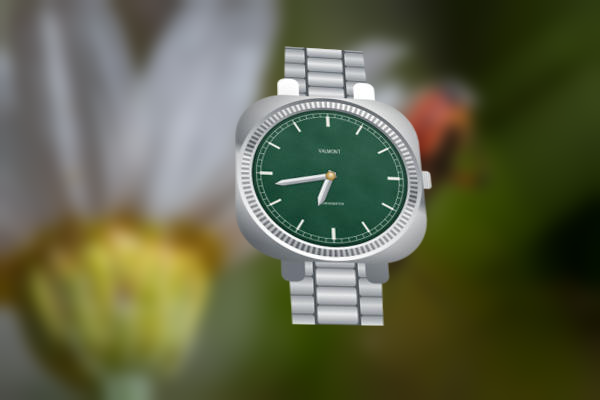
6.43
